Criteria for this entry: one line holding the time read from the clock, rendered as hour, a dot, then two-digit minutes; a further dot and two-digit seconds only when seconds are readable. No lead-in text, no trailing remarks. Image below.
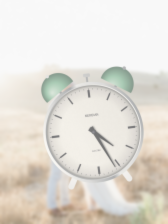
4.26
